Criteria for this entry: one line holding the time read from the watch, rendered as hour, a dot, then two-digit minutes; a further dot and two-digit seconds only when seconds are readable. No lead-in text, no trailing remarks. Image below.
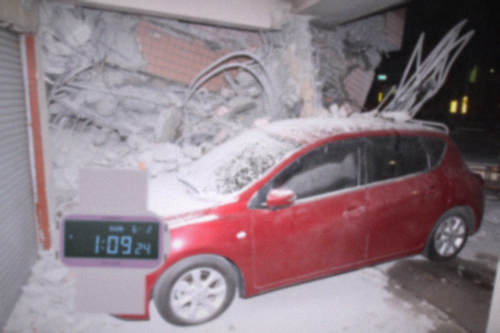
1.09
